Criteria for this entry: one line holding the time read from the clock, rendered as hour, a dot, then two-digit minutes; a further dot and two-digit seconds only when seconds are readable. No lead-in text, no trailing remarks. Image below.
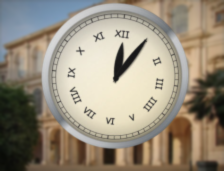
12.05
